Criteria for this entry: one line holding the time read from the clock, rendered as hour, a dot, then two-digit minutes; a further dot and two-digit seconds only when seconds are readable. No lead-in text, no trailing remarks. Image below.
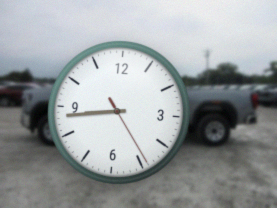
8.43.24
